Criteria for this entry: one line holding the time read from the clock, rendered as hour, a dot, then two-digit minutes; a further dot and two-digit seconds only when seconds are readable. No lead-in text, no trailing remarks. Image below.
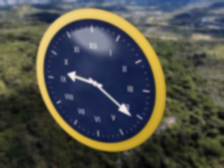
9.21
